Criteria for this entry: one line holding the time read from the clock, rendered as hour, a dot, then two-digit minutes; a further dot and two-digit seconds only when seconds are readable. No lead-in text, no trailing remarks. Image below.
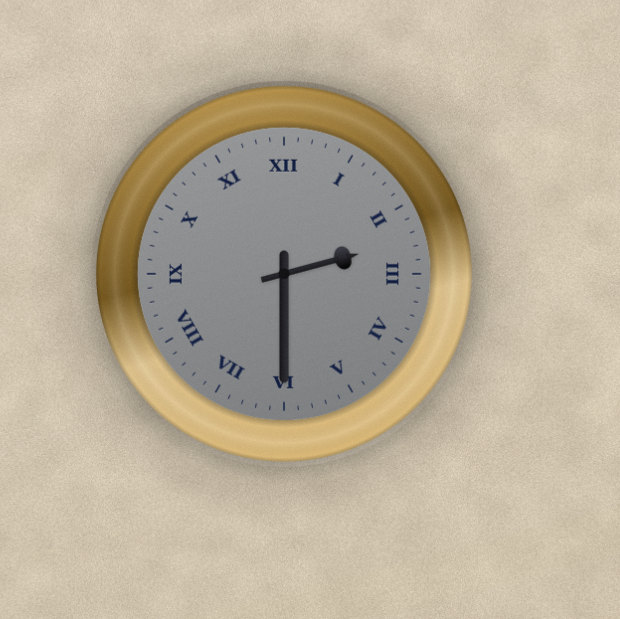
2.30
